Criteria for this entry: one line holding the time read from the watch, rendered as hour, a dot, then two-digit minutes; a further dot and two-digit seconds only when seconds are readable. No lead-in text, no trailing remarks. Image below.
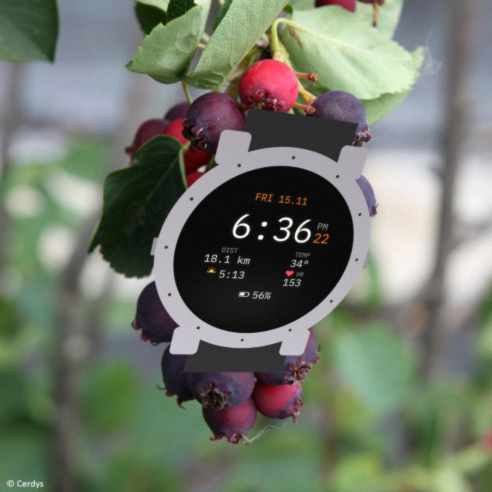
6.36.22
